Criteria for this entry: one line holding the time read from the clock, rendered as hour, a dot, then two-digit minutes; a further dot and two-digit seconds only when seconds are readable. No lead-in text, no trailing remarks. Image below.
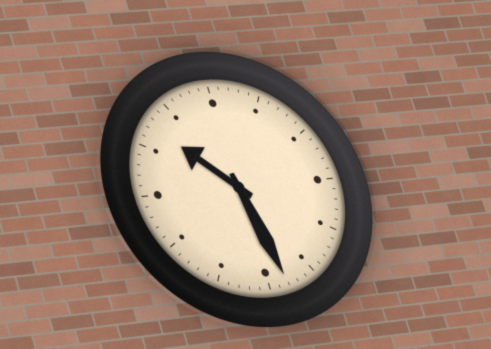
10.28
